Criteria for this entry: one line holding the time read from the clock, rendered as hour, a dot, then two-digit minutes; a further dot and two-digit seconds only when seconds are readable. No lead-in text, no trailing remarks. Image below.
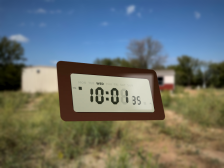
10.01.35
